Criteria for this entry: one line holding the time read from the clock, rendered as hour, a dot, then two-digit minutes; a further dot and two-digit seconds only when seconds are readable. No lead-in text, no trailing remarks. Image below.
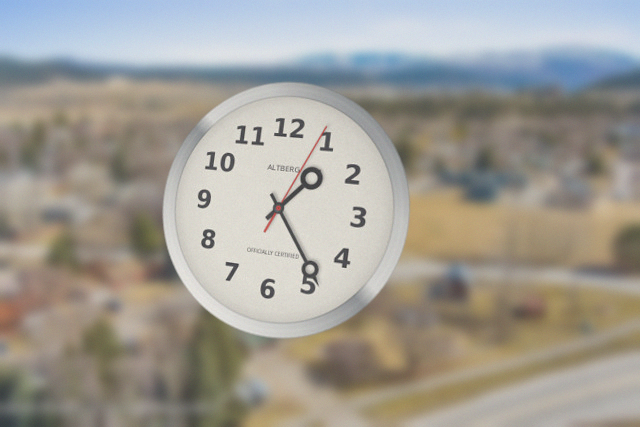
1.24.04
